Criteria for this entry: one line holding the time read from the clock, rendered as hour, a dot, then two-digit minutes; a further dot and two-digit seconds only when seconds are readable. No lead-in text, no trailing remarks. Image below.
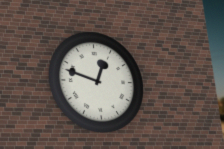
12.48
